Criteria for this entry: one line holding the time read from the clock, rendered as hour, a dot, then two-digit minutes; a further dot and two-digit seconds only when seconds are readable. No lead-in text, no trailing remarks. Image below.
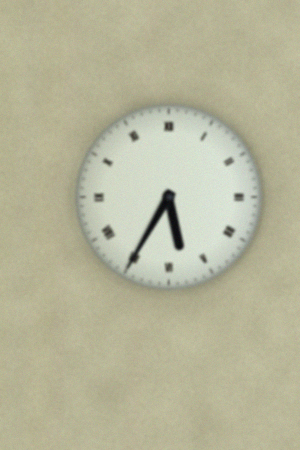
5.35
